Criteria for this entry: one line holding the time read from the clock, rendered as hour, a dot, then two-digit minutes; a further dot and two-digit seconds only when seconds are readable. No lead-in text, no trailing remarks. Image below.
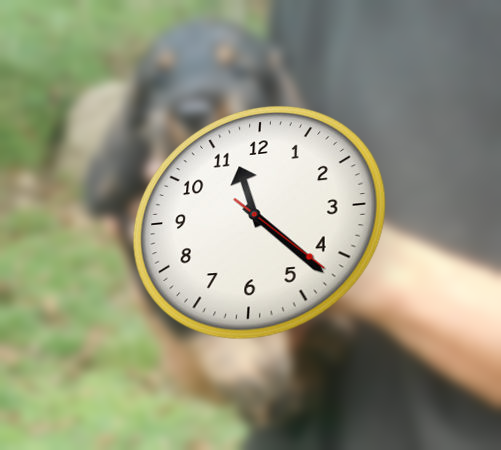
11.22.22
